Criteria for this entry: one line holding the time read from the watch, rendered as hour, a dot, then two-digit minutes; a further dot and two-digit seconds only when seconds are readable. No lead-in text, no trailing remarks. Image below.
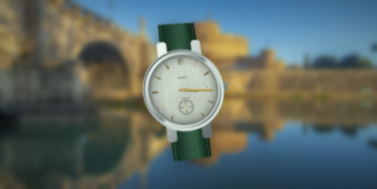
3.16
